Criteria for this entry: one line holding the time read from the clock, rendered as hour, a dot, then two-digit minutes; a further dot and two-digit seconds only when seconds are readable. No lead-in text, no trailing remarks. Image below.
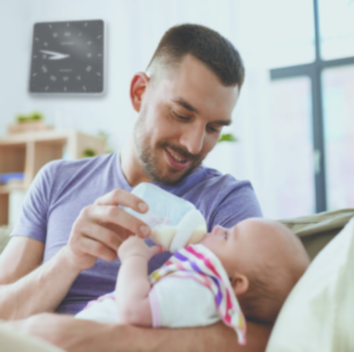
8.47
